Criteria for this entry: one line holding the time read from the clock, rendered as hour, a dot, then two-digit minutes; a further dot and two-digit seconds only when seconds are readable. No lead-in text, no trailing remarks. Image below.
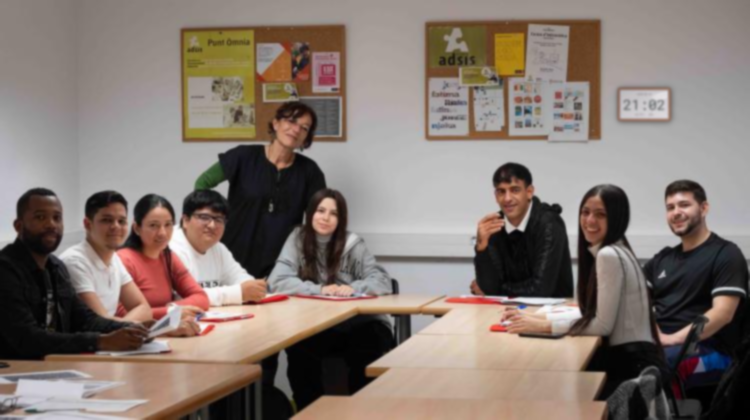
21.02
